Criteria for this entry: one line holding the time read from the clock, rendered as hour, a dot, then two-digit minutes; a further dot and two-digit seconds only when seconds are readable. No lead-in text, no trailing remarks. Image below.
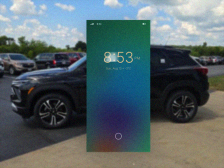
8.53
